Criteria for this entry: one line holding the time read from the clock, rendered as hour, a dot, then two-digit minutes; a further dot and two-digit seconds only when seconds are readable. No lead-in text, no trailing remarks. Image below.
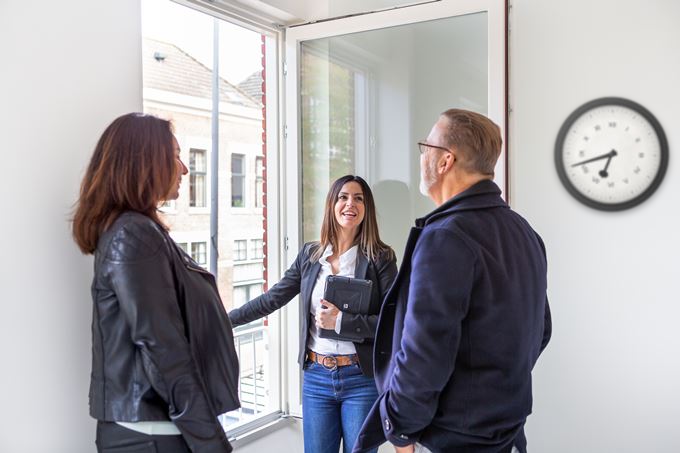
6.42
